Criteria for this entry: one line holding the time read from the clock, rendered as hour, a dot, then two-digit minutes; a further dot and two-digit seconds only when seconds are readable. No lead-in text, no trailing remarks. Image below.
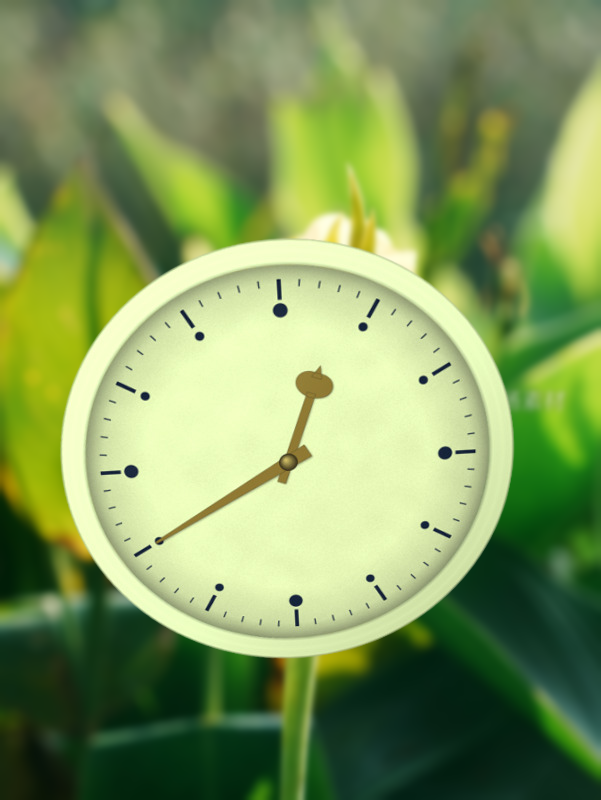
12.40
